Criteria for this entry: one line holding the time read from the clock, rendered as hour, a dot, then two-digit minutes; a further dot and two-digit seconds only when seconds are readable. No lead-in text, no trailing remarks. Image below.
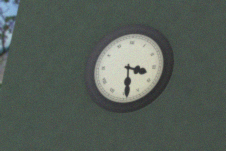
3.29
